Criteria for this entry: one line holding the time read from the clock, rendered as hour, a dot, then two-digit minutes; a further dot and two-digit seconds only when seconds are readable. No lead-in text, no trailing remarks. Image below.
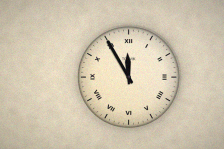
11.55
